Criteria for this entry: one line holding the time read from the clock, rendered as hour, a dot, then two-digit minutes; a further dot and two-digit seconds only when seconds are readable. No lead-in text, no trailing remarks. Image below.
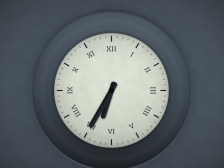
6.35
